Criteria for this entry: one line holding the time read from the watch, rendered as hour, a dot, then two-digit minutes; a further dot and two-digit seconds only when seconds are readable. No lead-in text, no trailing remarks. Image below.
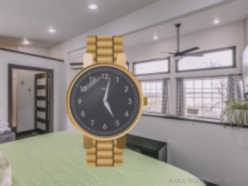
5.02
